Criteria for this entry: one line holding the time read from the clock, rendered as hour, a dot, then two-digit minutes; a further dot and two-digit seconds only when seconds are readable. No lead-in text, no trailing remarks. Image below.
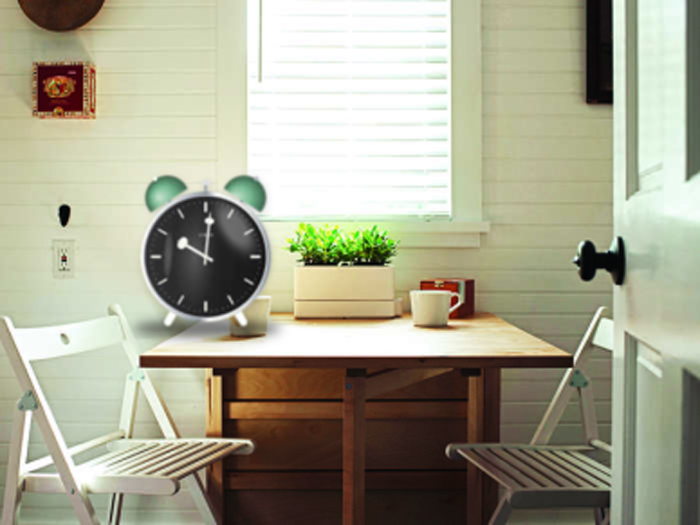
10.01
